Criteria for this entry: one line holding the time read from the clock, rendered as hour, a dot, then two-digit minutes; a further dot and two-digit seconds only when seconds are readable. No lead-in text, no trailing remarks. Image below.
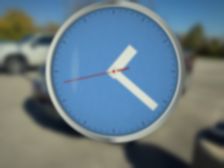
1.21.43
